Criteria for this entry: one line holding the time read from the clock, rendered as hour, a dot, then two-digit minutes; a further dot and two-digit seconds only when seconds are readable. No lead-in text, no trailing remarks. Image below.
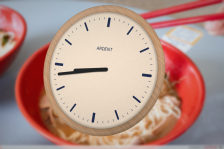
8.43
